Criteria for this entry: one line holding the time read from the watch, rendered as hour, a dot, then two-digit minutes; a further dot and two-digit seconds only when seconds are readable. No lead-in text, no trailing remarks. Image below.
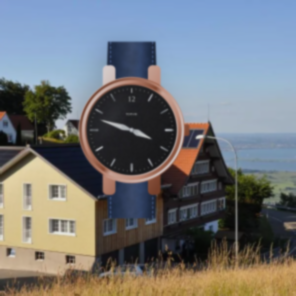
3.48
